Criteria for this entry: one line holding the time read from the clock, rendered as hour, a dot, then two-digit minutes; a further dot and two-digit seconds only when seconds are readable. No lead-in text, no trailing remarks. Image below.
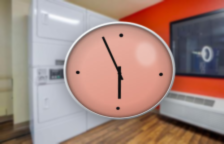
5.56
